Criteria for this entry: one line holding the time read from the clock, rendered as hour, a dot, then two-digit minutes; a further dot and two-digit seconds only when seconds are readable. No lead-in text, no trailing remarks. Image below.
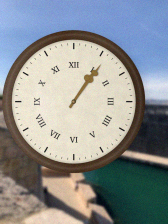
1.06
